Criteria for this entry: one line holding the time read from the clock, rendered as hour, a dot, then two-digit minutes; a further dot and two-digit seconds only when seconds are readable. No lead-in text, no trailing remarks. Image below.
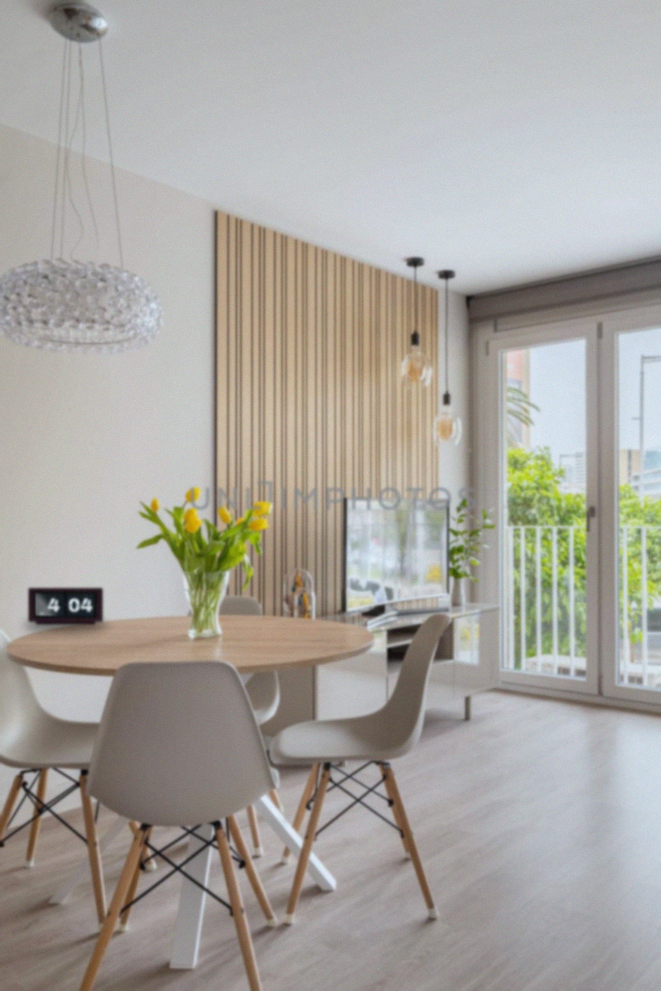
4.04
